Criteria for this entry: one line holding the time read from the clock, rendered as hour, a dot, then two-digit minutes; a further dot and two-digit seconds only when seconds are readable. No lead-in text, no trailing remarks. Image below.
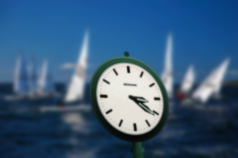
3.21
